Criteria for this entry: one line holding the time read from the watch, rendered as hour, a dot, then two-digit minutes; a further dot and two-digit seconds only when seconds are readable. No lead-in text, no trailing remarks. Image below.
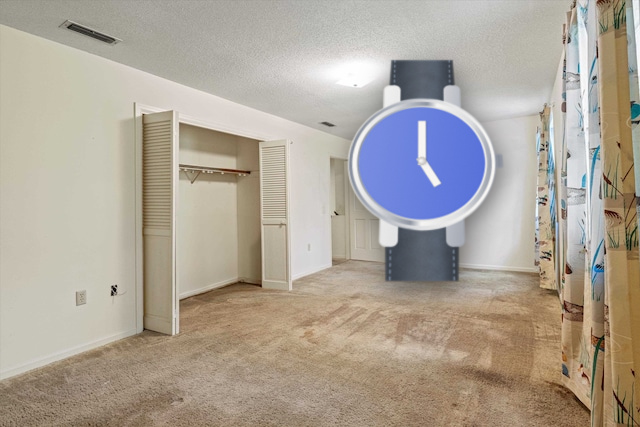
5.00
